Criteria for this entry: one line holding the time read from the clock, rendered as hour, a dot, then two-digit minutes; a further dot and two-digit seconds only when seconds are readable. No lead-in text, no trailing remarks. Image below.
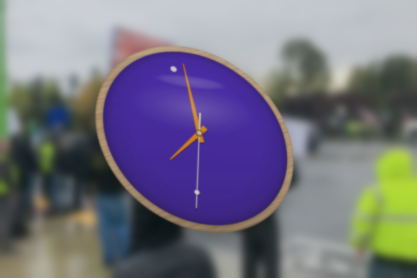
8.01.34
